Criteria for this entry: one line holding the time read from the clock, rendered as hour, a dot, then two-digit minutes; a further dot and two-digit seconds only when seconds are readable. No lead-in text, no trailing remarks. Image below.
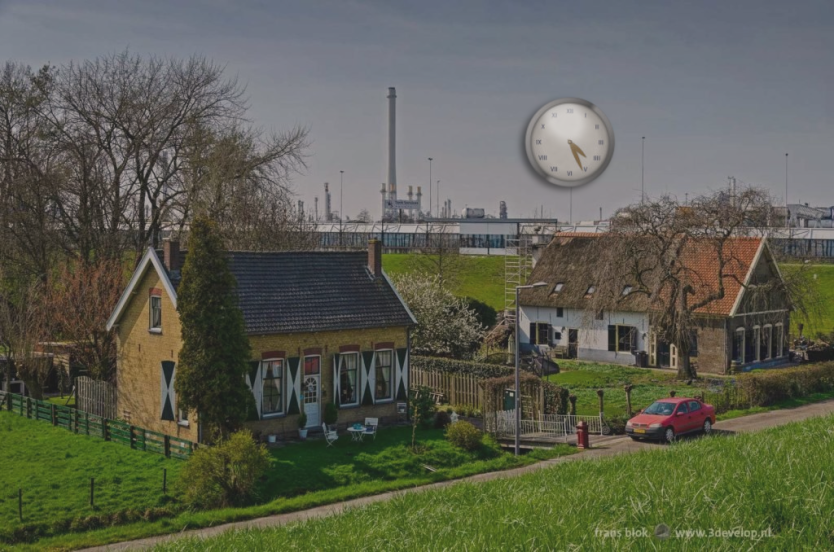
4.26
